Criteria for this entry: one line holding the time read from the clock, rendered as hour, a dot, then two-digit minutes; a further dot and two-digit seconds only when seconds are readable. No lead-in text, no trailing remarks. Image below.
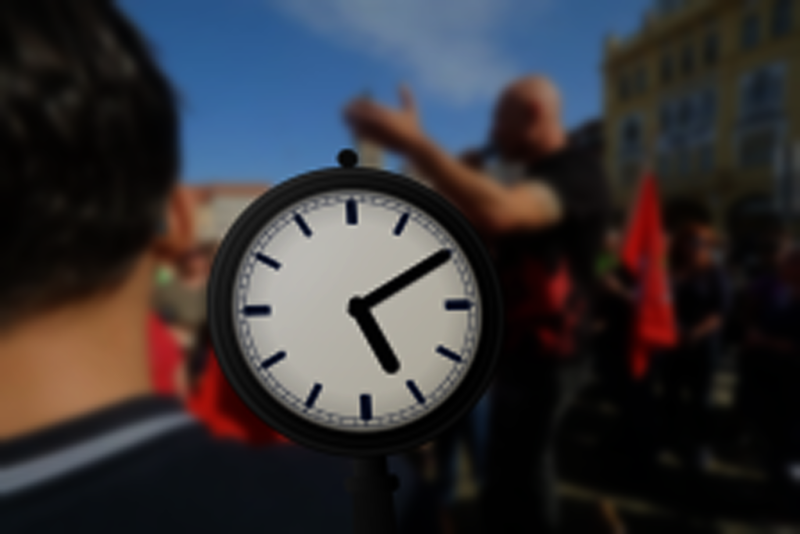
5.10
